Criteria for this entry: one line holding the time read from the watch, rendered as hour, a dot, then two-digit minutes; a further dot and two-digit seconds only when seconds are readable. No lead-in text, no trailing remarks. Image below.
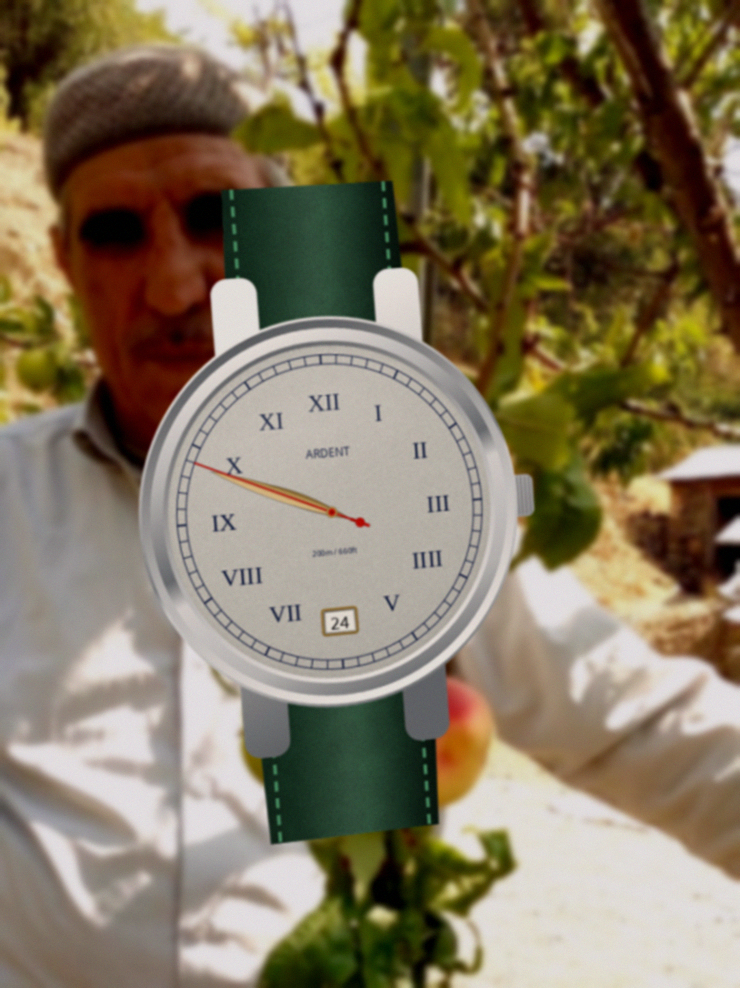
9.48.49
